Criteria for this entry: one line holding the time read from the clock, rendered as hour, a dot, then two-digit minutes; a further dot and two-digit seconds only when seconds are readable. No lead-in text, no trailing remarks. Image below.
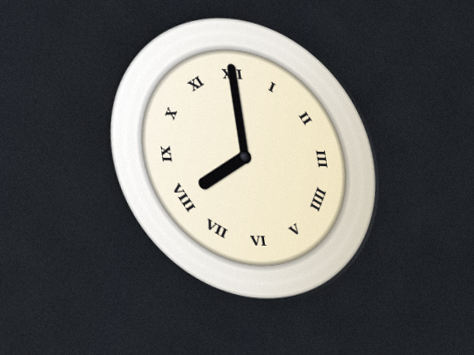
8.00
